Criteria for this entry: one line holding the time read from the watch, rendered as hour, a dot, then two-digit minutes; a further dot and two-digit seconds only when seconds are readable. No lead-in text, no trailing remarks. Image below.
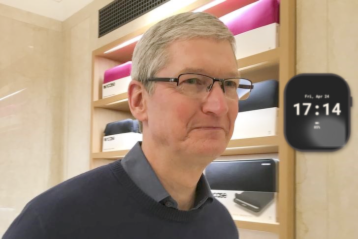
17.14
